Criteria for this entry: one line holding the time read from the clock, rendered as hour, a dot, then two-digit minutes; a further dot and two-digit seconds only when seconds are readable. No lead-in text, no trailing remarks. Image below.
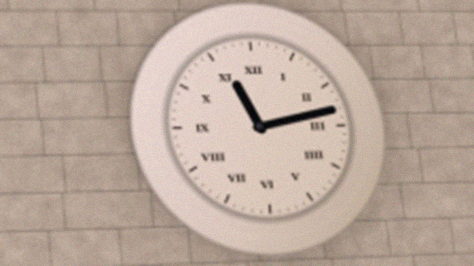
11.13
